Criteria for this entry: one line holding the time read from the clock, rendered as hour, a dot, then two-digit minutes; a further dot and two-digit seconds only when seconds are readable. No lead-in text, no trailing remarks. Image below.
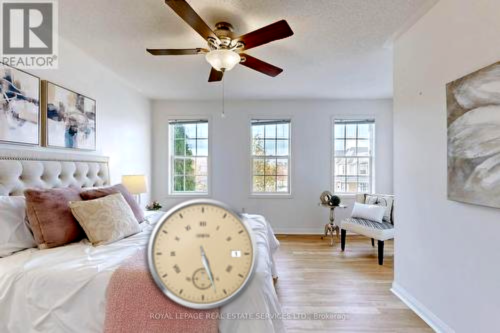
5.27
